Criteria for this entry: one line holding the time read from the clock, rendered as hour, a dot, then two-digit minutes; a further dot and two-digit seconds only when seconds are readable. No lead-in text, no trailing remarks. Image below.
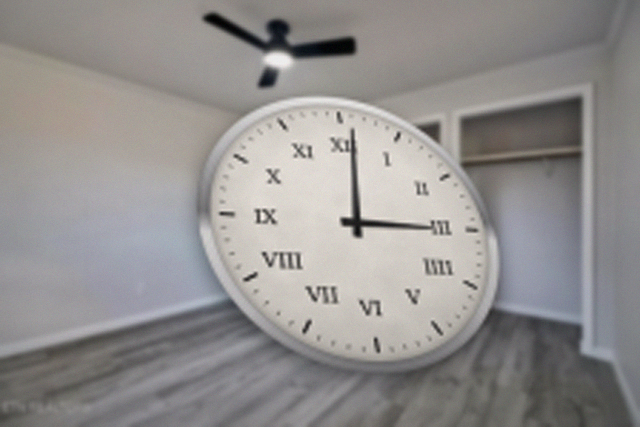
3.01
